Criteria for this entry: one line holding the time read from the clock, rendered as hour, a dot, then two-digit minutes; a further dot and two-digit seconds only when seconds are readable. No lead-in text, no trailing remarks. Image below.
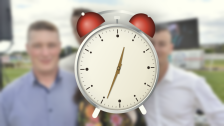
12.34
